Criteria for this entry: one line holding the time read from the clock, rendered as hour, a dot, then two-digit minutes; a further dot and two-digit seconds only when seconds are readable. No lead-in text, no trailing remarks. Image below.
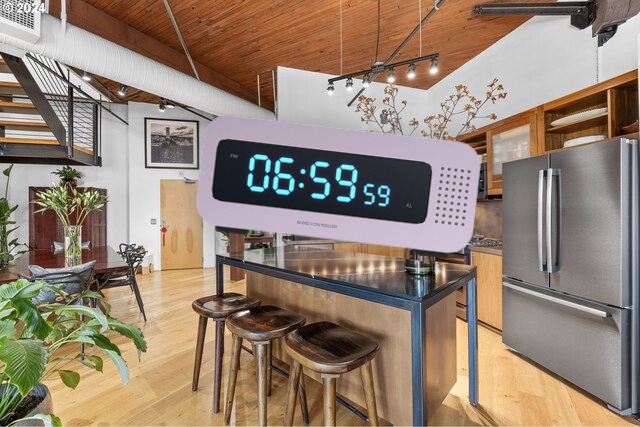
6.59.59
